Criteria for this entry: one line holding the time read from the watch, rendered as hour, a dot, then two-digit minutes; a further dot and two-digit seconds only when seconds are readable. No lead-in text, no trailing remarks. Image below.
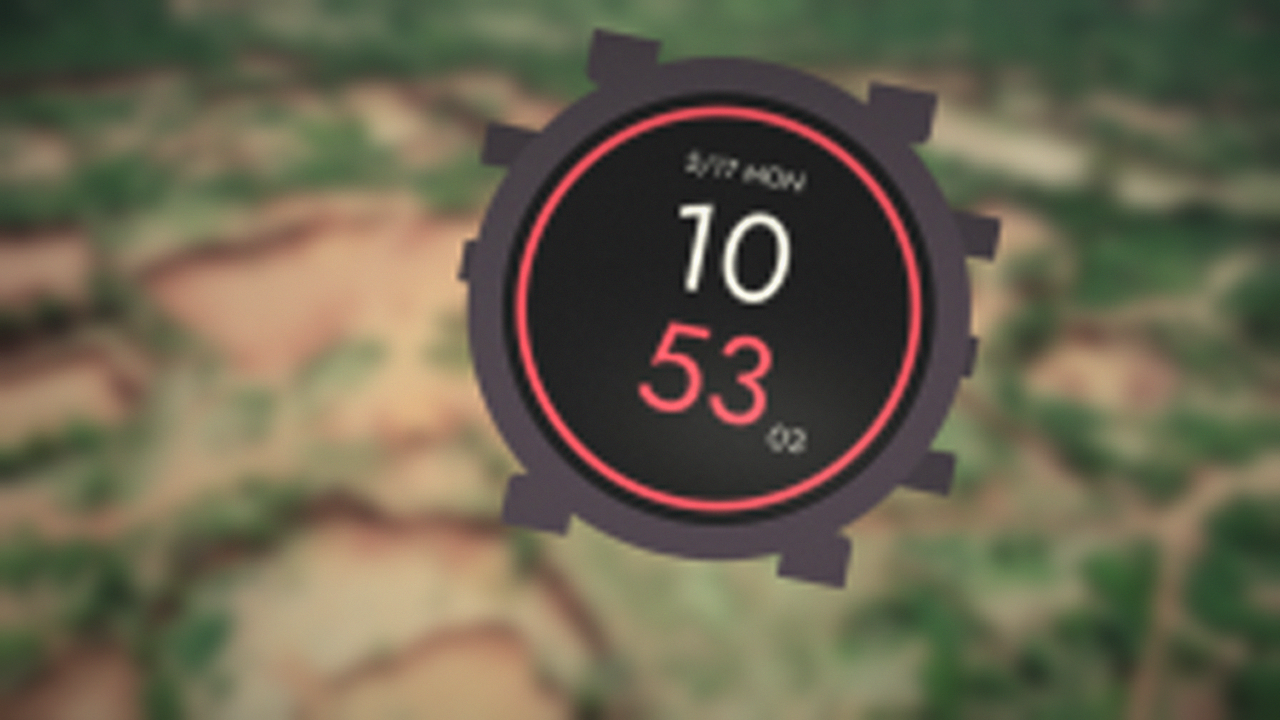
10.53
